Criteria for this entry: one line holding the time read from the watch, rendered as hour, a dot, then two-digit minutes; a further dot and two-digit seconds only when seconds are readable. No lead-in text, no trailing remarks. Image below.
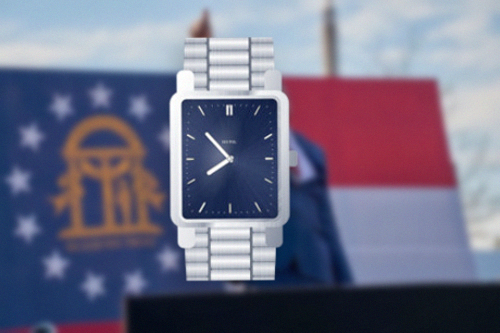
7.53
